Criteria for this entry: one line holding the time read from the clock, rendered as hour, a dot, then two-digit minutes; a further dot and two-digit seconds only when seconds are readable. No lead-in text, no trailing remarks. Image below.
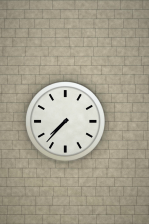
7.37
